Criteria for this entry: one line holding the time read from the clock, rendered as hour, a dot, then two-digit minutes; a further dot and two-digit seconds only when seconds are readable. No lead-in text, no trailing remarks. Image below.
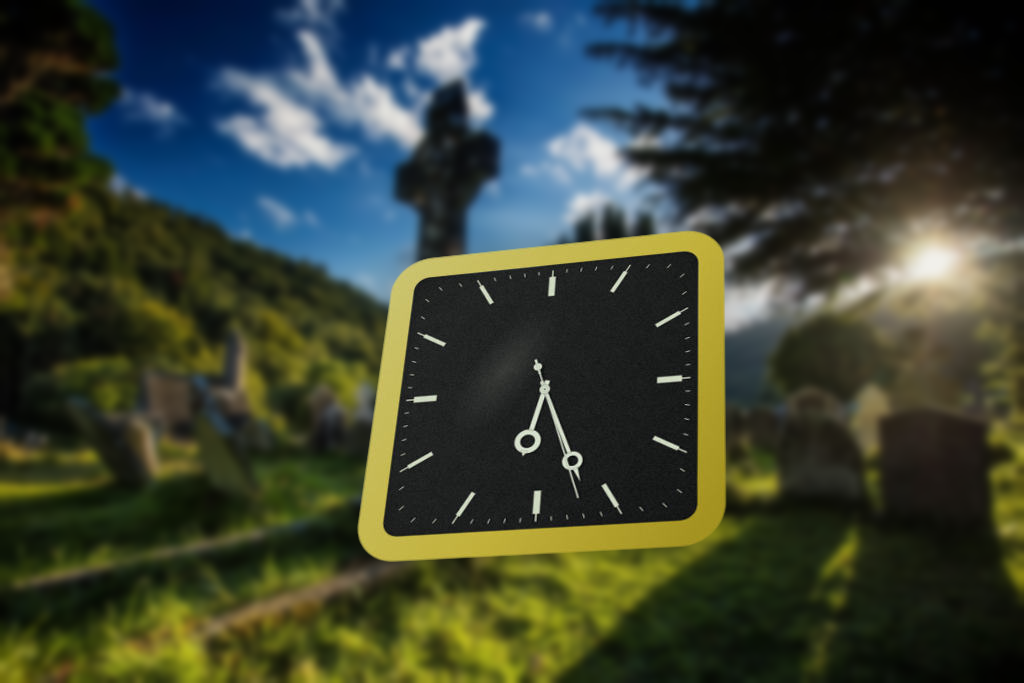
6.26.27
